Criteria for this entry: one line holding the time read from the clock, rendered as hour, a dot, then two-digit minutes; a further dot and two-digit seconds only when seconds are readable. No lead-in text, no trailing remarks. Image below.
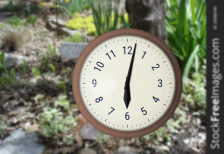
6.02
